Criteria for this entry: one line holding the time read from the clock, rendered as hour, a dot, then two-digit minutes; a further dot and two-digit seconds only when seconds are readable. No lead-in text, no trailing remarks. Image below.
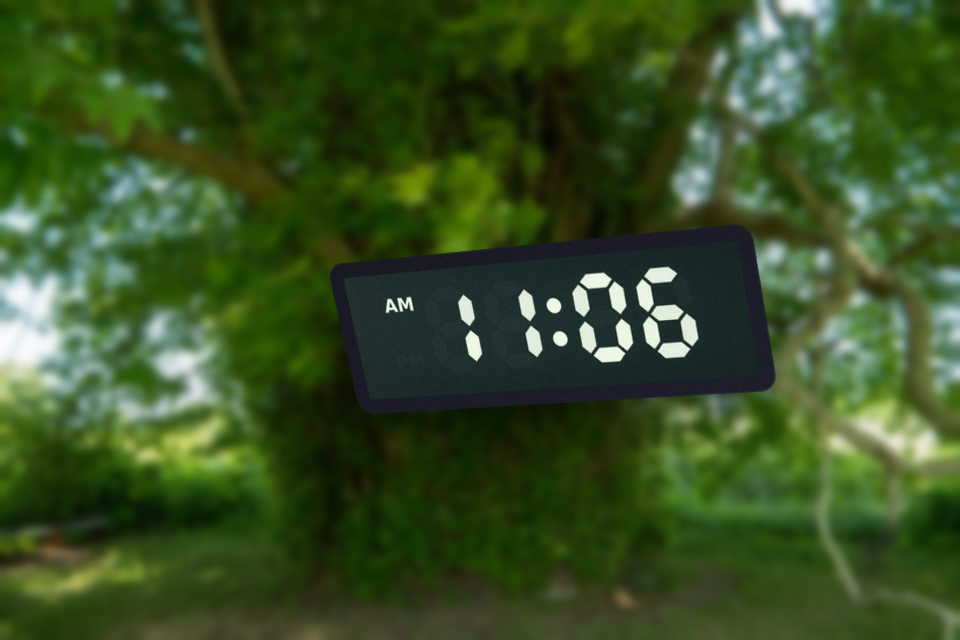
11.06
